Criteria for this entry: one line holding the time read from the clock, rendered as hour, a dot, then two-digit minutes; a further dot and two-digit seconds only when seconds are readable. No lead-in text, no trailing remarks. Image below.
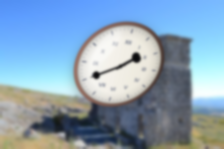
1.40
